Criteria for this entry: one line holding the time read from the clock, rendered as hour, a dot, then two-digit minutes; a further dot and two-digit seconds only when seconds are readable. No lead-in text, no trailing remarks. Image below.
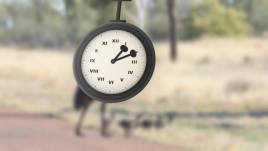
1.11
